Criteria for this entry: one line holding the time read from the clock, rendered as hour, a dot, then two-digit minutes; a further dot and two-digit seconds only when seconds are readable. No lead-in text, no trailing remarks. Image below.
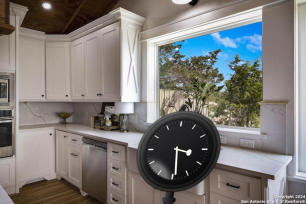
3.29
